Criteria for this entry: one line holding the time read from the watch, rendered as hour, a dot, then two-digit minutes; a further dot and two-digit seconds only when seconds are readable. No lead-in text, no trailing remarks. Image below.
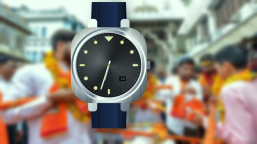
6.33
